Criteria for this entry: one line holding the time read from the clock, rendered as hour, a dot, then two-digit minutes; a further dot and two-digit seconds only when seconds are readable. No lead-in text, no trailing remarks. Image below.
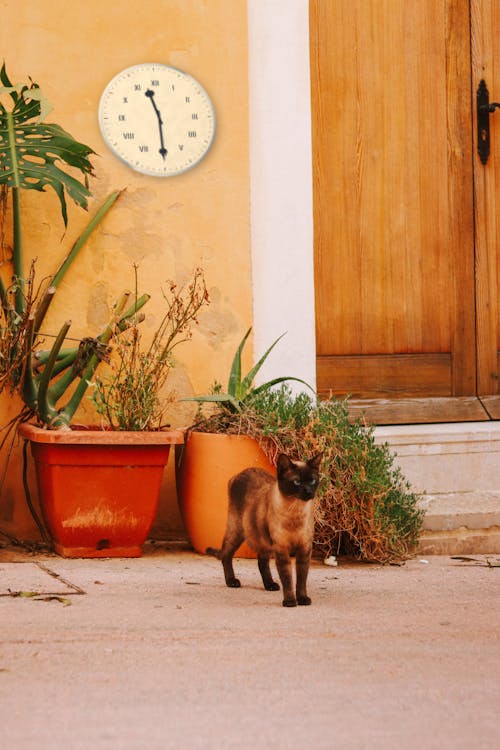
11.30
